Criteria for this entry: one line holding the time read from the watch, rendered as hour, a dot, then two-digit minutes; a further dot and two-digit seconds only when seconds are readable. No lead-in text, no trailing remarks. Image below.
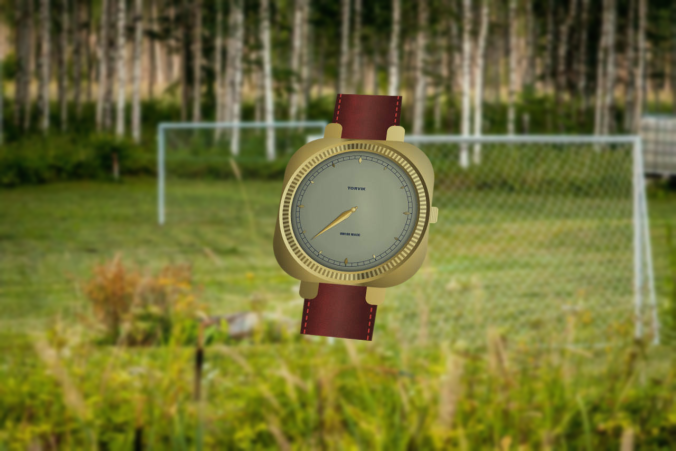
7.38
